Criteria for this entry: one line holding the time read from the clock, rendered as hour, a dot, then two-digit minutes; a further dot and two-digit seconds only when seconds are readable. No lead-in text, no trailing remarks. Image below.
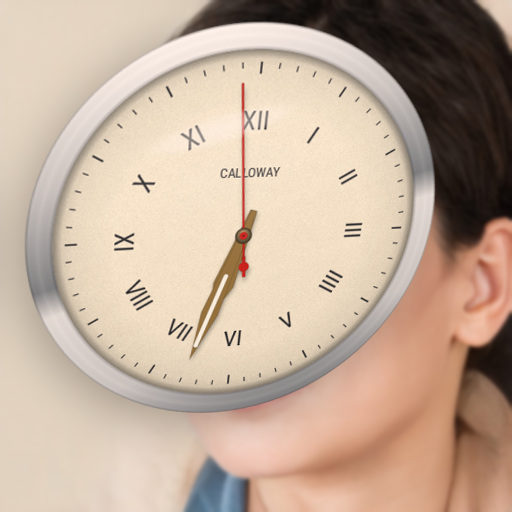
6.32.59
